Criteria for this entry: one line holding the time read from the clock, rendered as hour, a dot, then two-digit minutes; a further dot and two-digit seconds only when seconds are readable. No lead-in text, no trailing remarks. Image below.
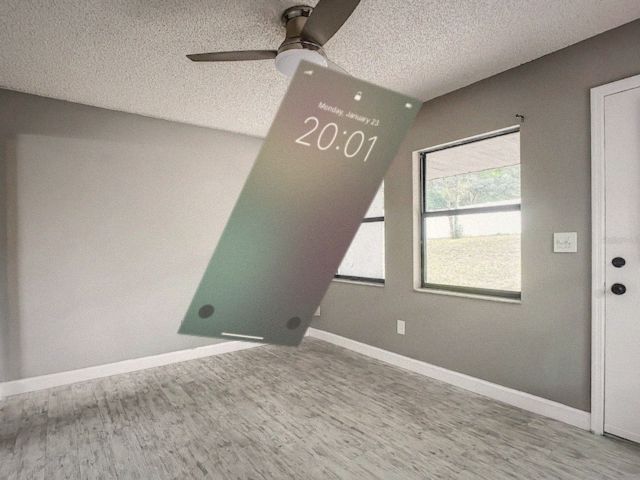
20.01
